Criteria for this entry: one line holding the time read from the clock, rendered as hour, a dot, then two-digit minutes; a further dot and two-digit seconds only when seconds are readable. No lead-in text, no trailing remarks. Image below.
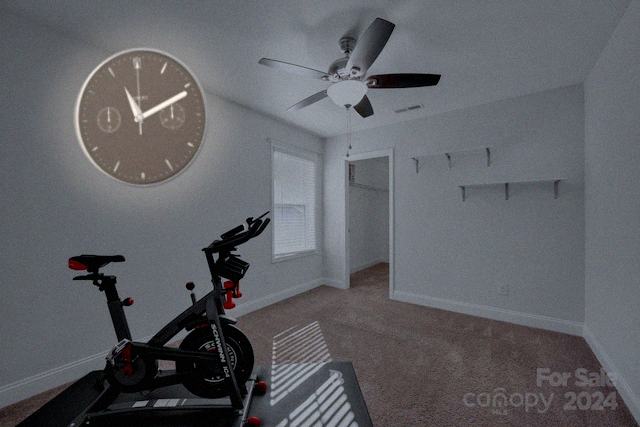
11.11
